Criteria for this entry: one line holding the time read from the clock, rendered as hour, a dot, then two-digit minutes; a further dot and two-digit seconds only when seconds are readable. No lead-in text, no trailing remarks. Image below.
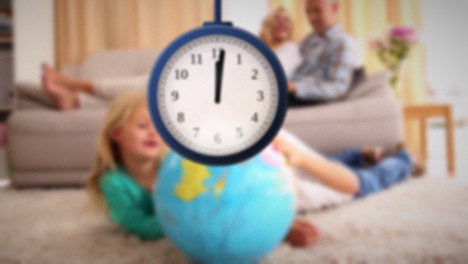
12.01
